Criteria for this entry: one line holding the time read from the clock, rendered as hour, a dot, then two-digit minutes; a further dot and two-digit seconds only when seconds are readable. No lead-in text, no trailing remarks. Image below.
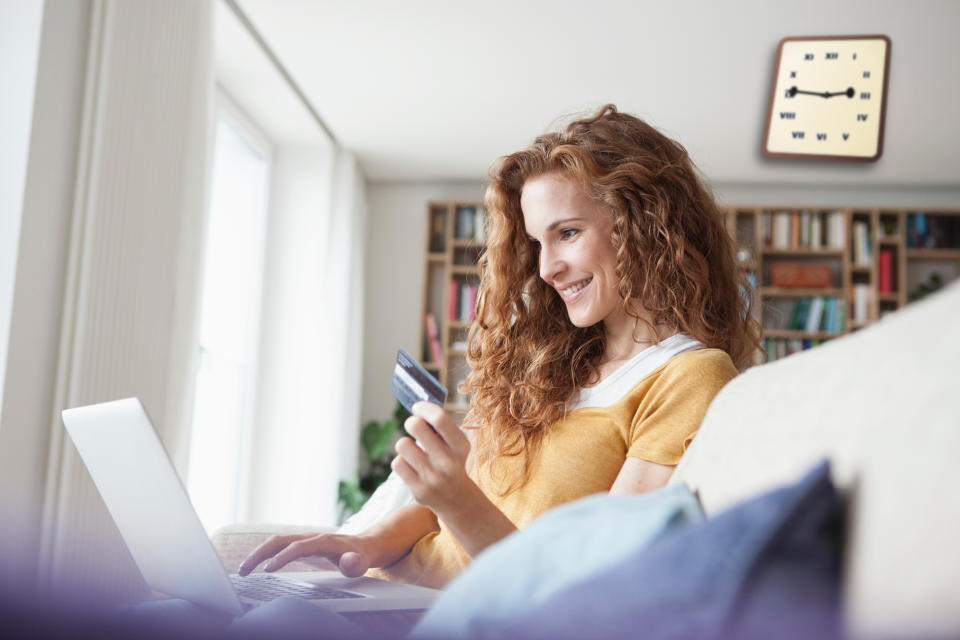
2.46
